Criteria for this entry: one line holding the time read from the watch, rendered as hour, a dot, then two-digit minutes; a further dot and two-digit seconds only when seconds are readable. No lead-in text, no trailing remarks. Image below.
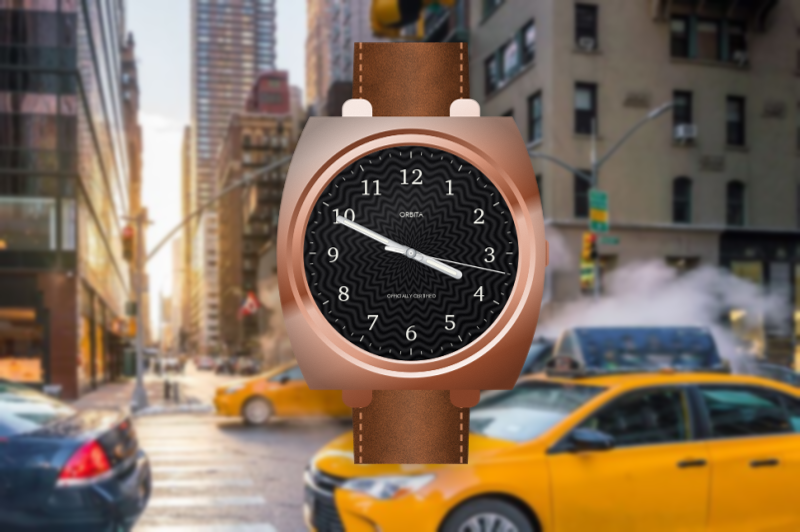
3.49.17
